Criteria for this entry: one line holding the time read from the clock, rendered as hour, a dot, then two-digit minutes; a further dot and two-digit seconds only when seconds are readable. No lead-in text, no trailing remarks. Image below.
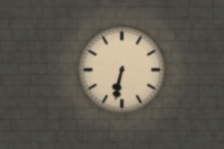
6.32
